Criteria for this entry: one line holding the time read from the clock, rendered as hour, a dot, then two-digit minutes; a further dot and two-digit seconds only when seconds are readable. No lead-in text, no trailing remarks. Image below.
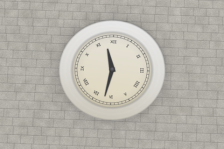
11.32
